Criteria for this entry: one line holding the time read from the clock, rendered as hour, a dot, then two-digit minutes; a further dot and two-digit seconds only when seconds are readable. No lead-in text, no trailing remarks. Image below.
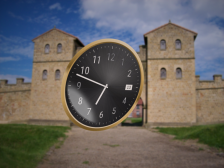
6.48
